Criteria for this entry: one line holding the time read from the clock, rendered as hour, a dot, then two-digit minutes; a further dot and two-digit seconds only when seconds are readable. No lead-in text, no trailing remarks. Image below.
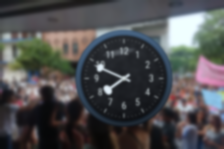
7.49
